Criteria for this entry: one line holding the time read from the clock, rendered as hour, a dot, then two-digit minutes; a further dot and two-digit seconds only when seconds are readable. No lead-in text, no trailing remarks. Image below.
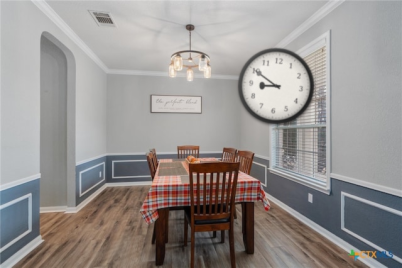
8.50
